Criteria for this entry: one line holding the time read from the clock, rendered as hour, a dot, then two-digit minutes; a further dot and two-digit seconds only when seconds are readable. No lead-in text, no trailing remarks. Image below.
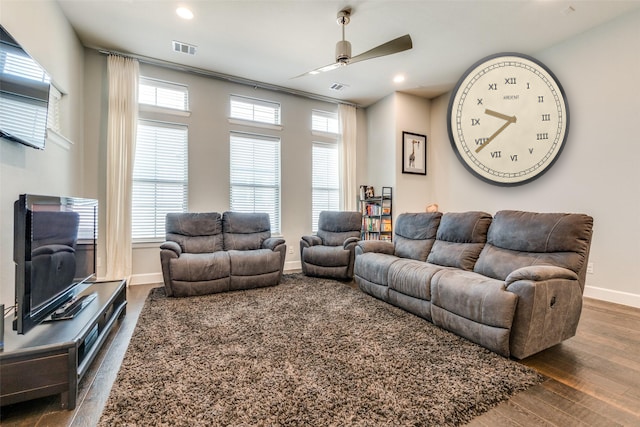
9.39
